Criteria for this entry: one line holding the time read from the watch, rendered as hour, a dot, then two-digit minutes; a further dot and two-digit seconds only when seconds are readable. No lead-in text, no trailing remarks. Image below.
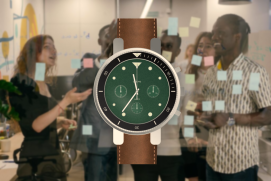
11.36
